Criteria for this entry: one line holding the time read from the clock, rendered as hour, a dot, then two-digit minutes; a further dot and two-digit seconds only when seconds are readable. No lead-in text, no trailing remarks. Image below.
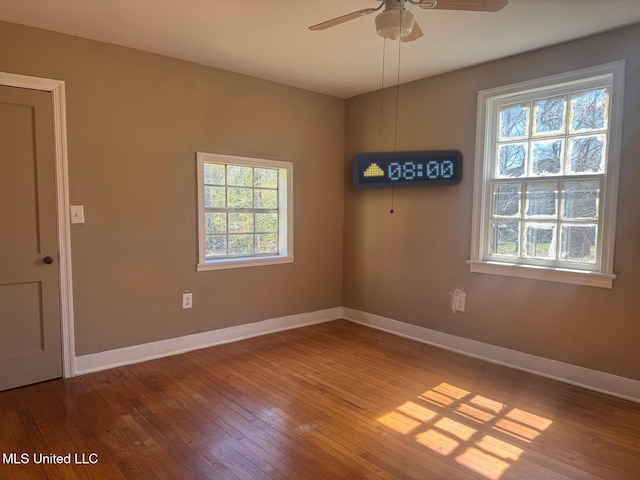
8.00
